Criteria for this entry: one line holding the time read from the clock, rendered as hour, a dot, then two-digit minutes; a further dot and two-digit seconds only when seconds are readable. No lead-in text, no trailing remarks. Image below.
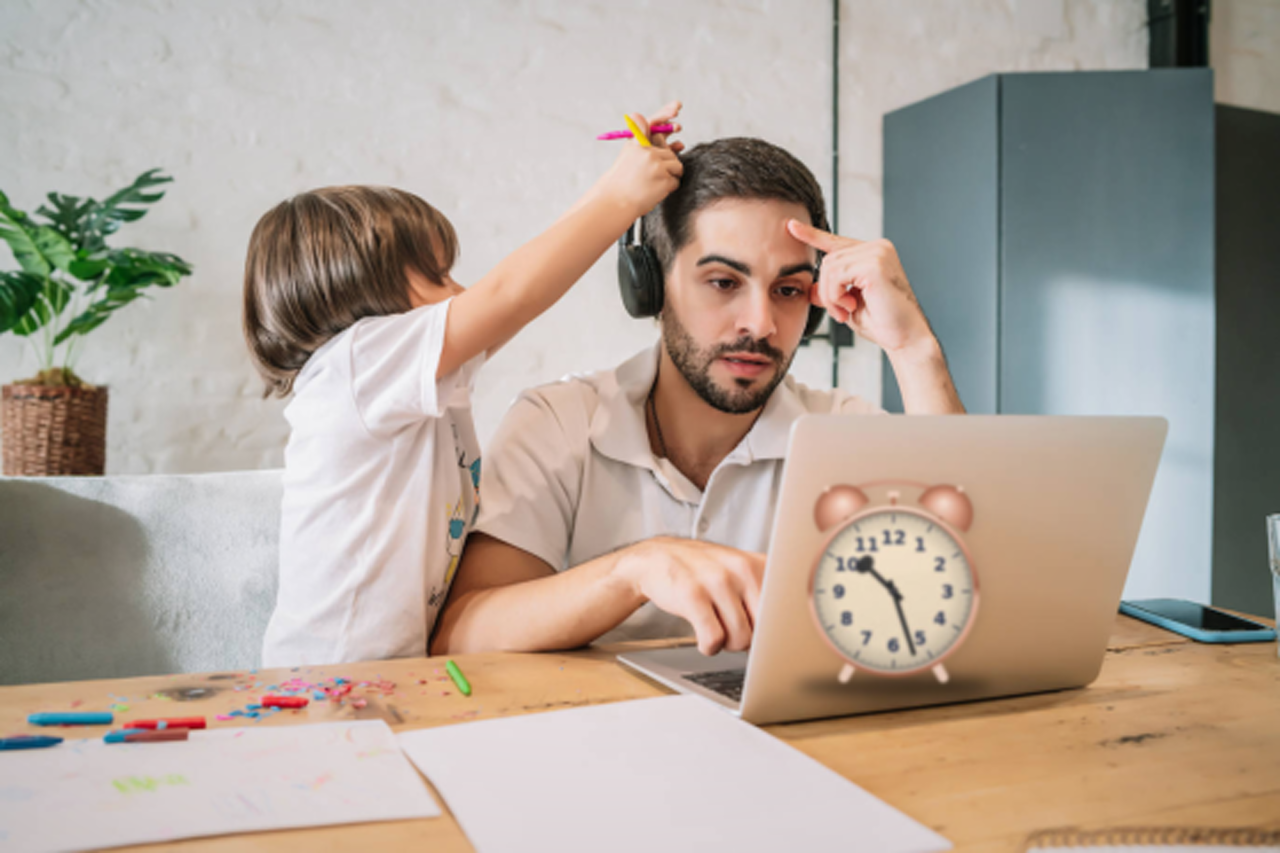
10.27
